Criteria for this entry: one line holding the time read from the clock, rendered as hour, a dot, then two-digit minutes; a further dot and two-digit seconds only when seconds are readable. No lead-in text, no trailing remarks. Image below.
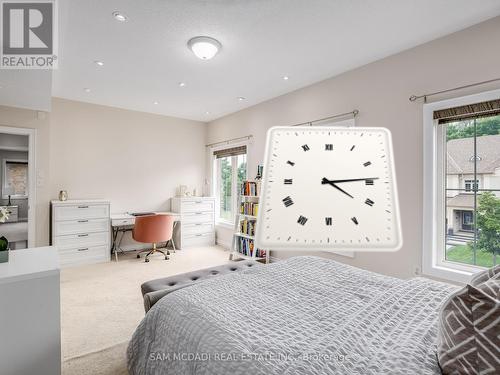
4.14
